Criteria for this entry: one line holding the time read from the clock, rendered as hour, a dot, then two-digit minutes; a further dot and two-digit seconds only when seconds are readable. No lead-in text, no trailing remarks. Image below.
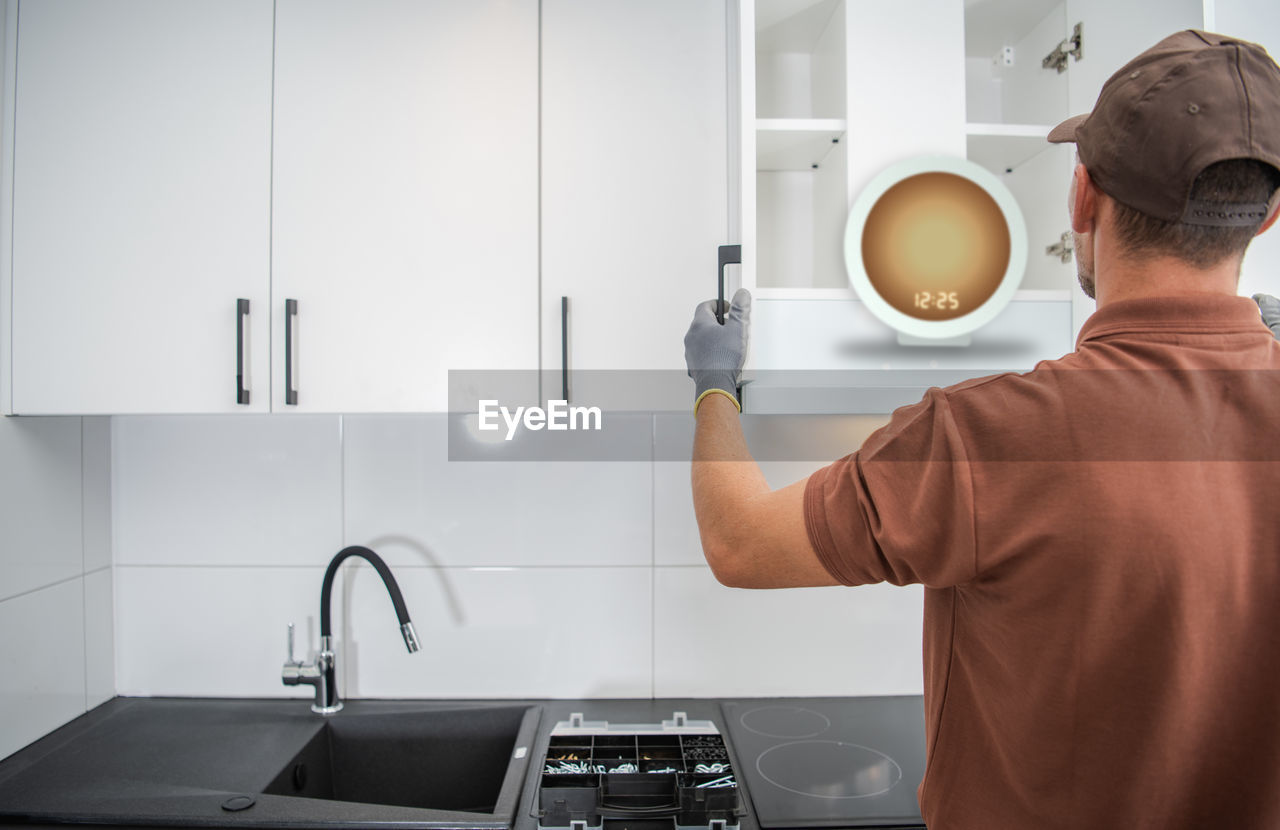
12.25
